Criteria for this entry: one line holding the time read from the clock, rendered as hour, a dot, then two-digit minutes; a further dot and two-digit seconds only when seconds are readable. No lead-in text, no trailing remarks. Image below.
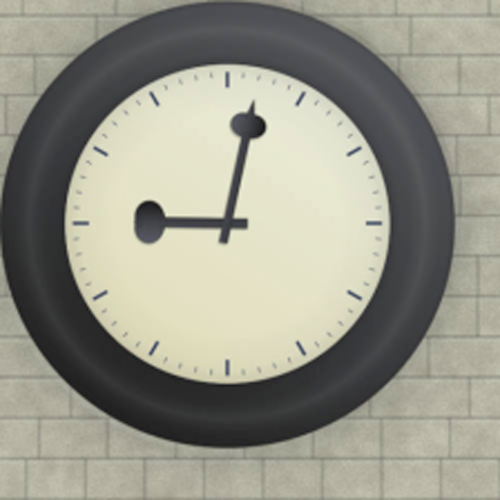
9.02
